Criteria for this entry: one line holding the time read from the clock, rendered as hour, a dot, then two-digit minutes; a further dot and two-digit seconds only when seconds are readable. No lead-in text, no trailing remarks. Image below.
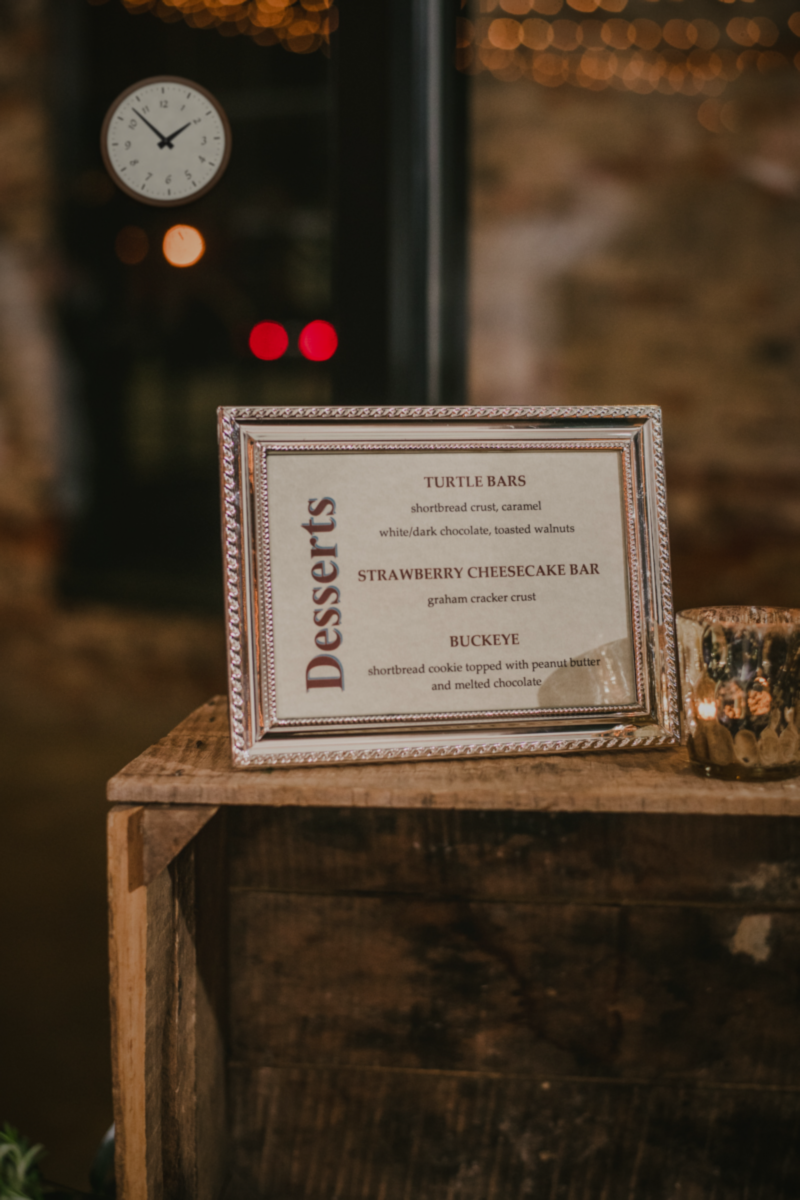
1.53
